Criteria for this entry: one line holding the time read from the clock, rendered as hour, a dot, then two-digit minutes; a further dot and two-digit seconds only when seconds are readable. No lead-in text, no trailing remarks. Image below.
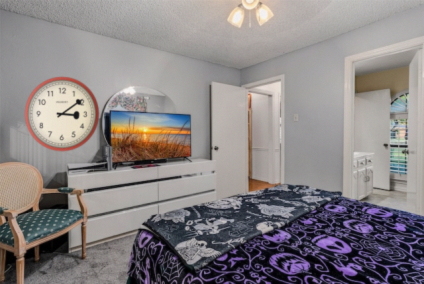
3.09
